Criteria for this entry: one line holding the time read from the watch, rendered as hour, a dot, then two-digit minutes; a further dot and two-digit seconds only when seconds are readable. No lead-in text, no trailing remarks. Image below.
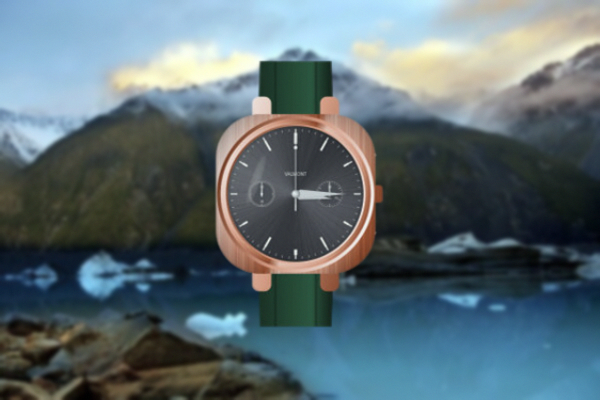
3.15
